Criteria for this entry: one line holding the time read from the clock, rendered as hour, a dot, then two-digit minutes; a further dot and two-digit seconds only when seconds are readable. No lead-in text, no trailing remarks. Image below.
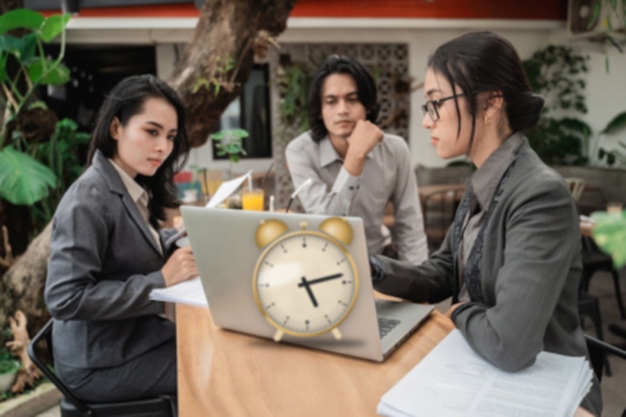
5.13
